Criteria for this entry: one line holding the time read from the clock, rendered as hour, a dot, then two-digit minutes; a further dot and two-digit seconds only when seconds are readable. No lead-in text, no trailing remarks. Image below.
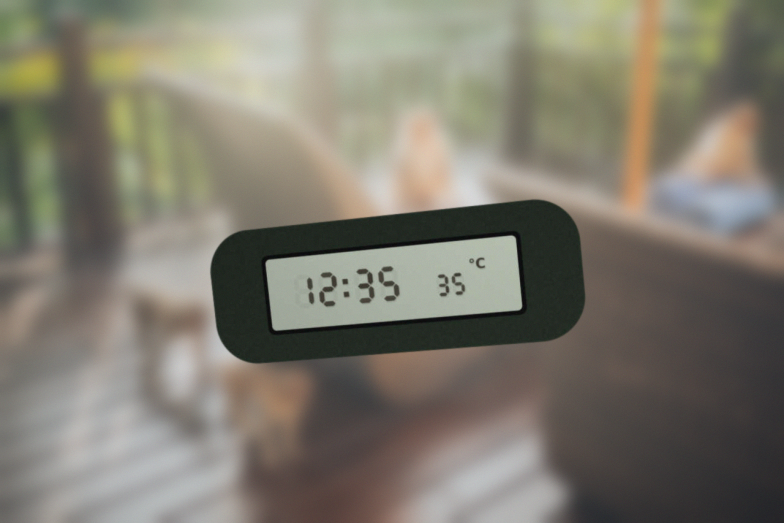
12.35
